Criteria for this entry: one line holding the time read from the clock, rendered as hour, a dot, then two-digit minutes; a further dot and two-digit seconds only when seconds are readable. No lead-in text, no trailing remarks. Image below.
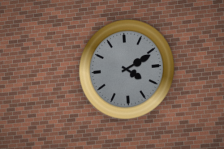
4.11
